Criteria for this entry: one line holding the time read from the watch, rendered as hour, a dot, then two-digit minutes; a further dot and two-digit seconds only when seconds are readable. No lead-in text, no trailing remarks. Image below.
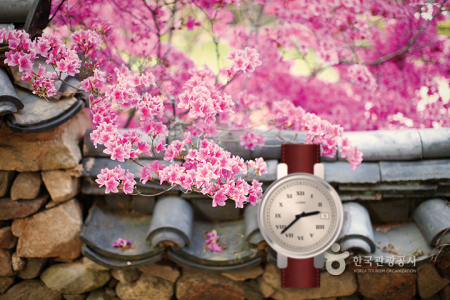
2.38
